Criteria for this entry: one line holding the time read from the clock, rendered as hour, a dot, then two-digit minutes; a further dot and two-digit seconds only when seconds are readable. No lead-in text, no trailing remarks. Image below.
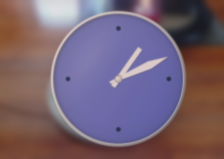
1.11
